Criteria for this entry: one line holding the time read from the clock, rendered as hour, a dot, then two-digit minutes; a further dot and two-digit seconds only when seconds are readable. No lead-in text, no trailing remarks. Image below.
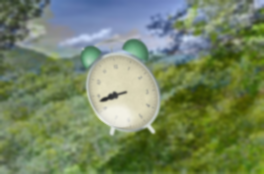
8.43
